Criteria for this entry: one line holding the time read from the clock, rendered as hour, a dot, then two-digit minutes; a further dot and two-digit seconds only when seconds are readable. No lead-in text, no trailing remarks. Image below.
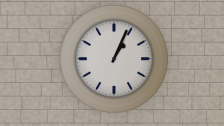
1.04
